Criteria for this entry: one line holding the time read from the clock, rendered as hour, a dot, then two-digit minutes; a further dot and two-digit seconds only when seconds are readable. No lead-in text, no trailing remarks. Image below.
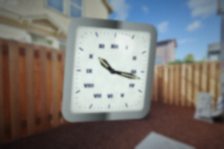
10.17
